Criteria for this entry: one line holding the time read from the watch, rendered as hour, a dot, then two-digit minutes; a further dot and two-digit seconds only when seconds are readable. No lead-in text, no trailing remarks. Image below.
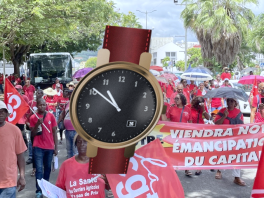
10.51
